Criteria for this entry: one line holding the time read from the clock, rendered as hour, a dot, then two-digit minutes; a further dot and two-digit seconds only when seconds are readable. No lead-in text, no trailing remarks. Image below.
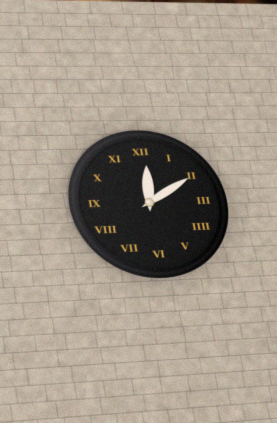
12.10
